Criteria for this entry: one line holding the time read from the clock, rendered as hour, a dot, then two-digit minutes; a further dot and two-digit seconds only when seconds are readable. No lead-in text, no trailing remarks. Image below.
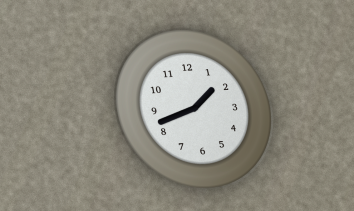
1.42
